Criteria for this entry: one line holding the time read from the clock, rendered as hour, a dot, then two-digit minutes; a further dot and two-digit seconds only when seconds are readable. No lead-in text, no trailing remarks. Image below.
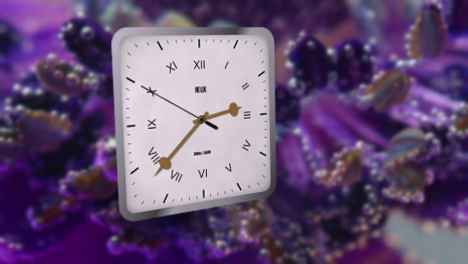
2.37.50
